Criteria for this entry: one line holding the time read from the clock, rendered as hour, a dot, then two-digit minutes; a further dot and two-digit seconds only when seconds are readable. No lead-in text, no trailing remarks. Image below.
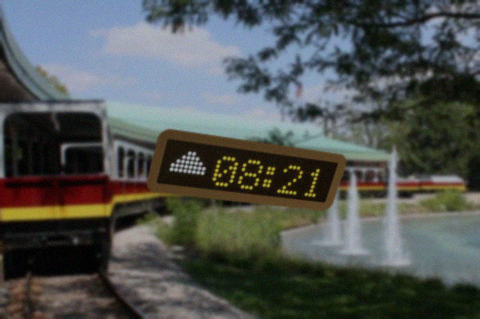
8.21
